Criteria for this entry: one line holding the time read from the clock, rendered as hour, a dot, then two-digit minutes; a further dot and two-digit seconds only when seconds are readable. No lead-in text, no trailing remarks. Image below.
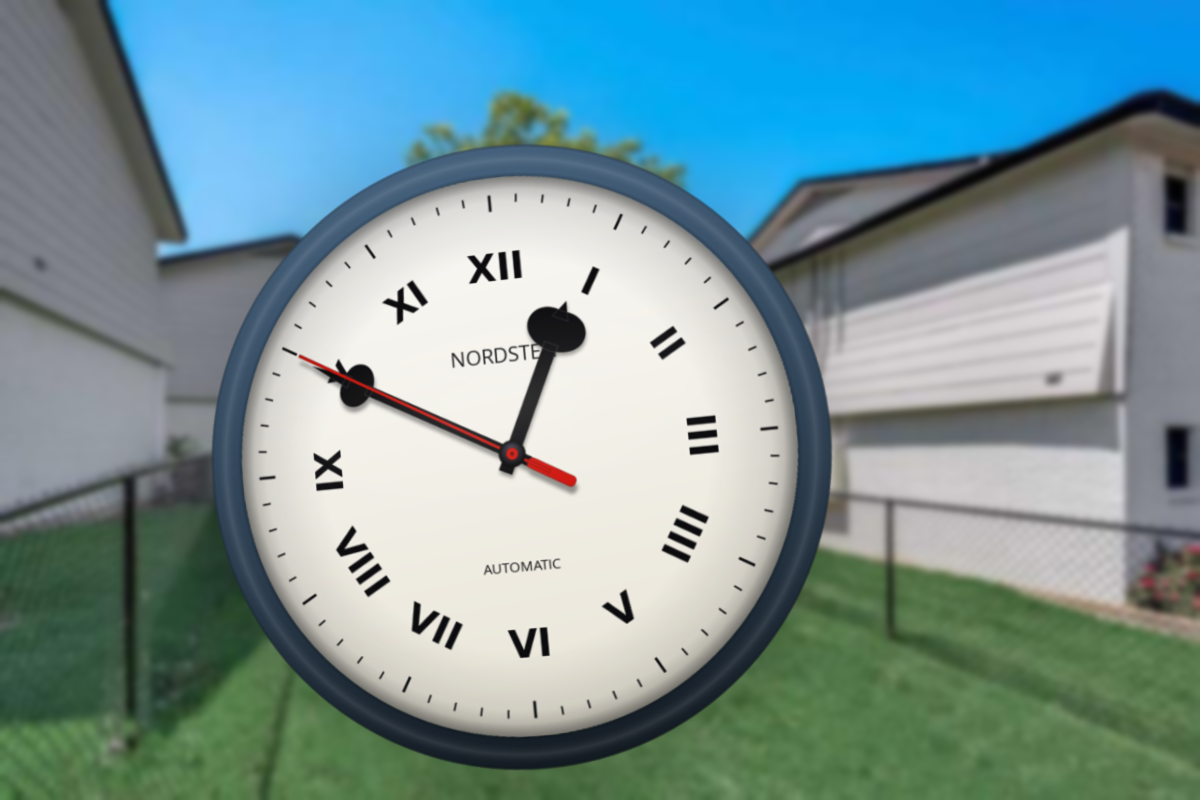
12.49.50
